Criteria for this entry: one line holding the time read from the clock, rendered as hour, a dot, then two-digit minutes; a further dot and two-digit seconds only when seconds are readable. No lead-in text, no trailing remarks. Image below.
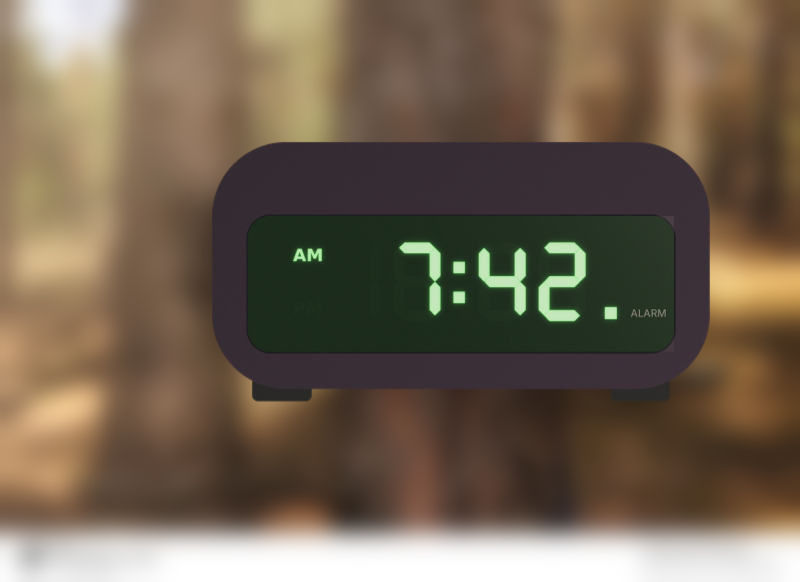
7.42
